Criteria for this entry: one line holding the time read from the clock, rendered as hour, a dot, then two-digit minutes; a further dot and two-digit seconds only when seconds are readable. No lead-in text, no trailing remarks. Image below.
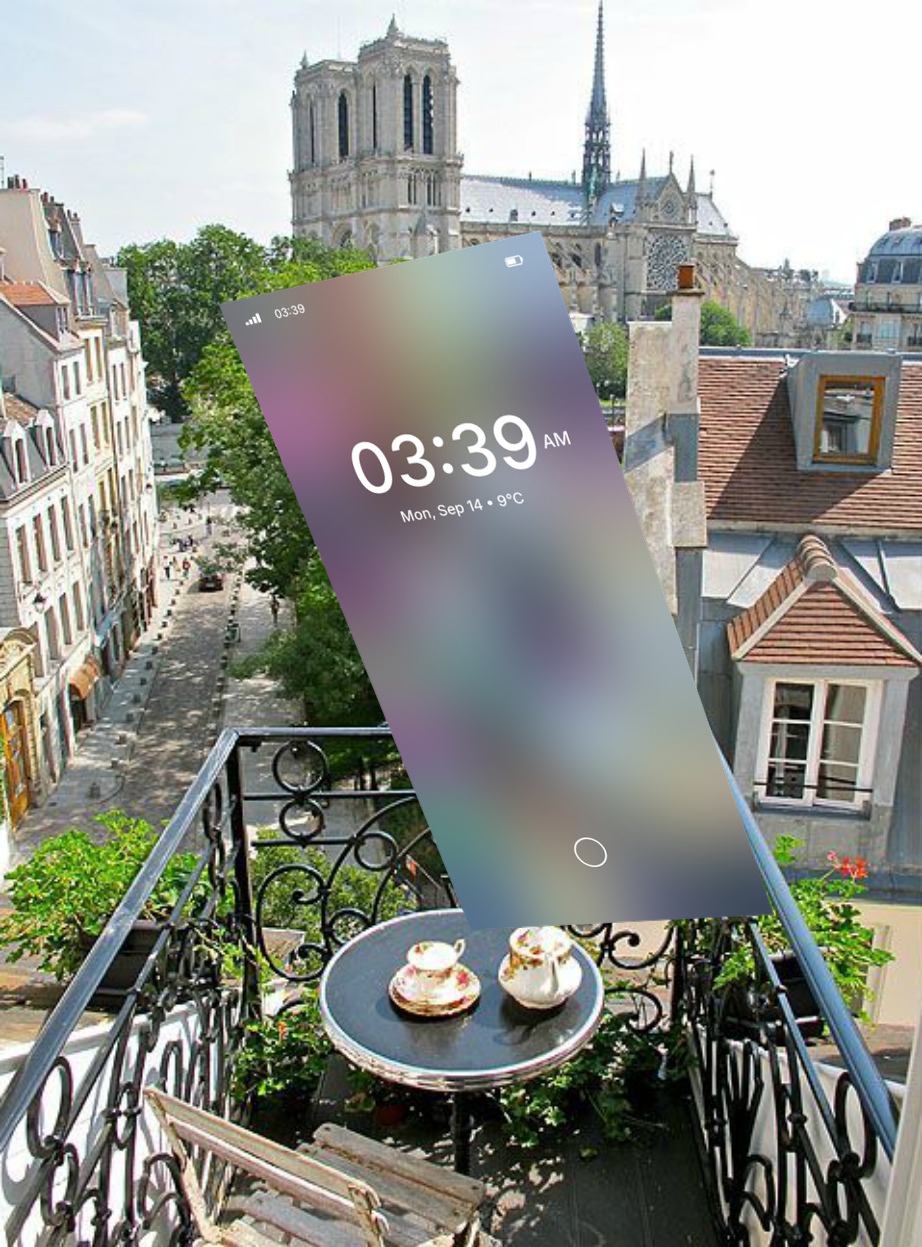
3.39
